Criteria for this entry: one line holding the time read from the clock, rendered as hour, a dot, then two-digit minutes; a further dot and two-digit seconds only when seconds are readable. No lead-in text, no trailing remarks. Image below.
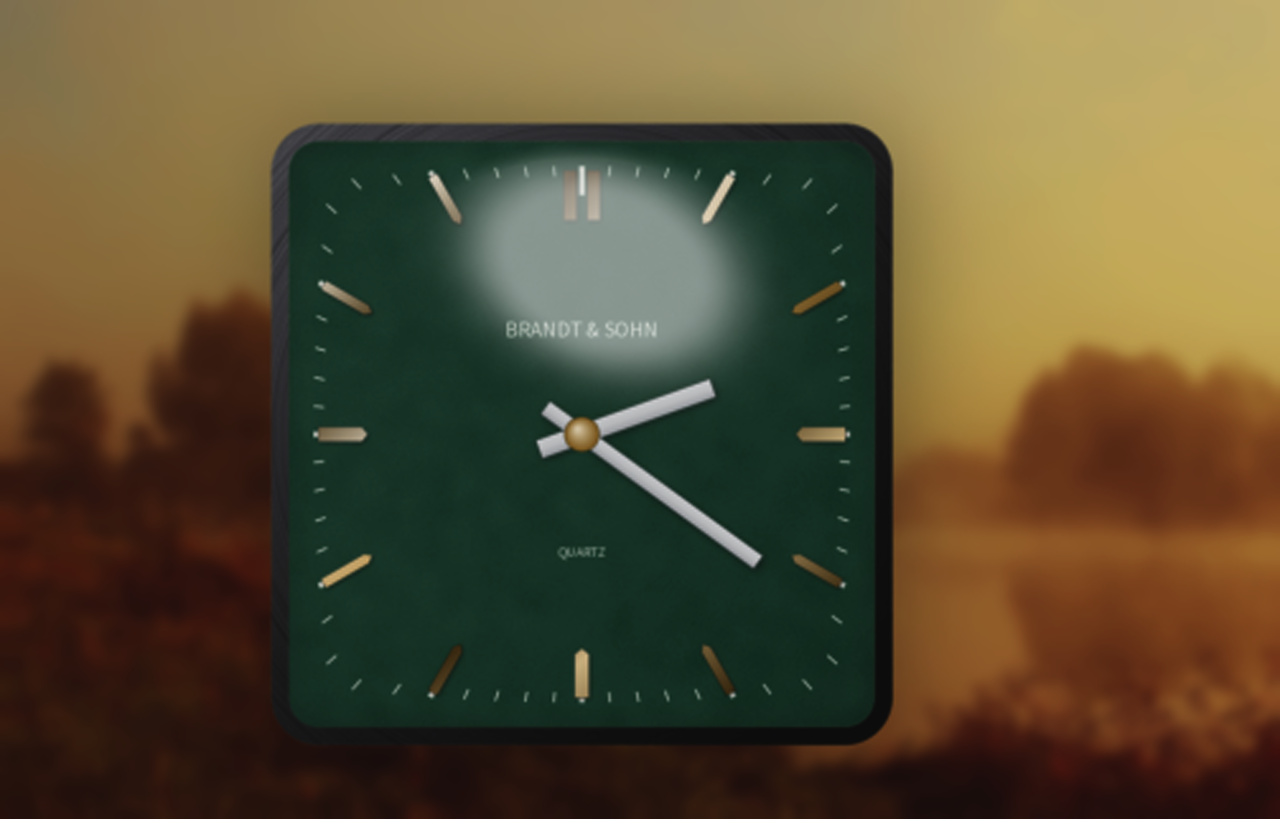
2.21
